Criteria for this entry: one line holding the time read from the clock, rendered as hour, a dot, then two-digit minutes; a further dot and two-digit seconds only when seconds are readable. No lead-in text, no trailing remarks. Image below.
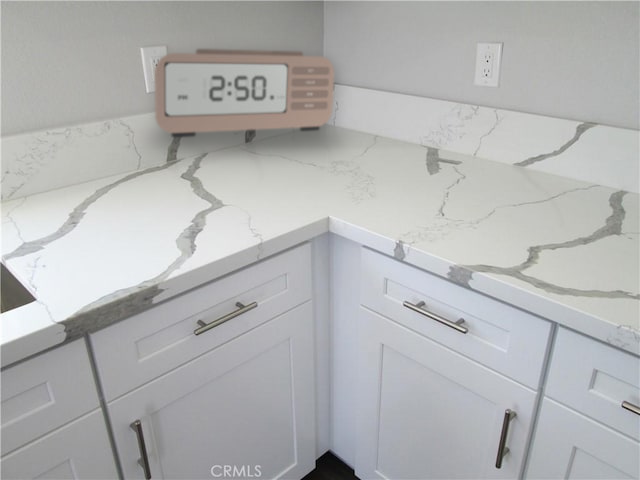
2.50
